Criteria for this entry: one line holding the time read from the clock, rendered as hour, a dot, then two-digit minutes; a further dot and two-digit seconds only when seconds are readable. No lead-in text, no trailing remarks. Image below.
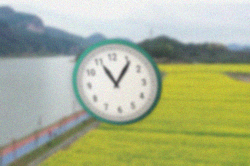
11.06
